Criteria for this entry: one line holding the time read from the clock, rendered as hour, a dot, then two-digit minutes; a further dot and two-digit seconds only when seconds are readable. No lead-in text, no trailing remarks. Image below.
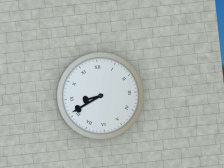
8.41
